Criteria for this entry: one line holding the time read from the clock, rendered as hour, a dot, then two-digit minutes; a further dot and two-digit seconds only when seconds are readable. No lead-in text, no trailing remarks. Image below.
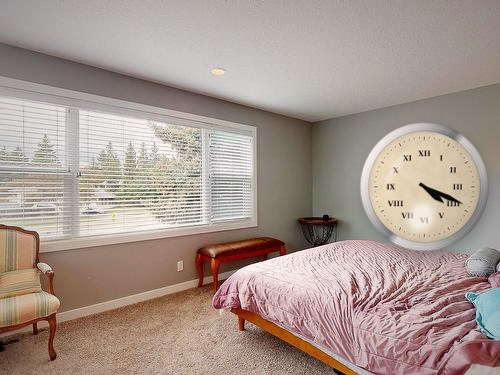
4.19
